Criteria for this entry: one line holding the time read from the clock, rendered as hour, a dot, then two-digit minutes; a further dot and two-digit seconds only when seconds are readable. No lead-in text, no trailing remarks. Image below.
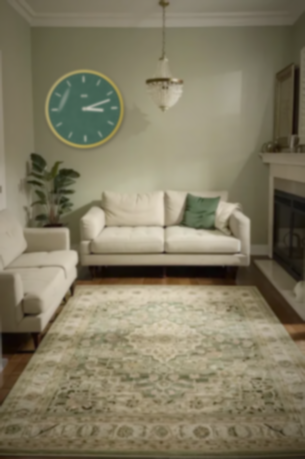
3.12
